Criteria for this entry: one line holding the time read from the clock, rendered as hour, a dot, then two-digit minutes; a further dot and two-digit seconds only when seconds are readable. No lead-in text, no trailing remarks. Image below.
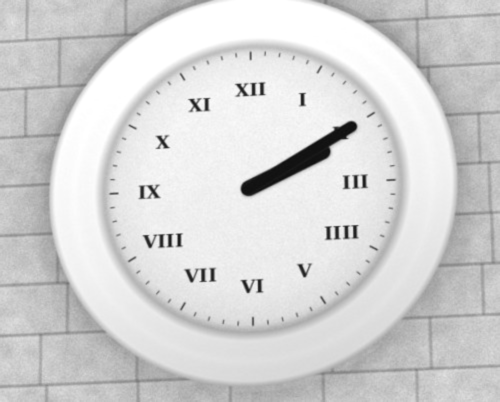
2.10
